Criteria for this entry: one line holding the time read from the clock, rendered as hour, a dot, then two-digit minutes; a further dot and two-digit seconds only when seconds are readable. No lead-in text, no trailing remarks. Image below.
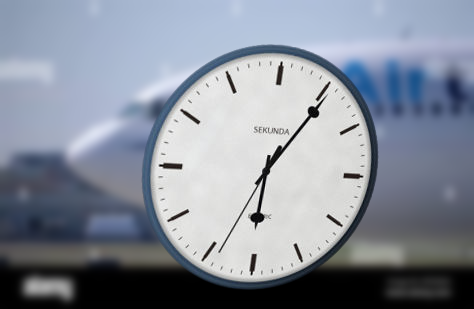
6.05.34
